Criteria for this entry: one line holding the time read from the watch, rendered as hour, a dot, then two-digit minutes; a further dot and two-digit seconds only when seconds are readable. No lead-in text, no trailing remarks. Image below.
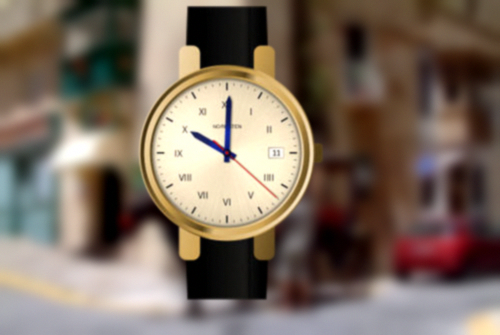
10.00.22
